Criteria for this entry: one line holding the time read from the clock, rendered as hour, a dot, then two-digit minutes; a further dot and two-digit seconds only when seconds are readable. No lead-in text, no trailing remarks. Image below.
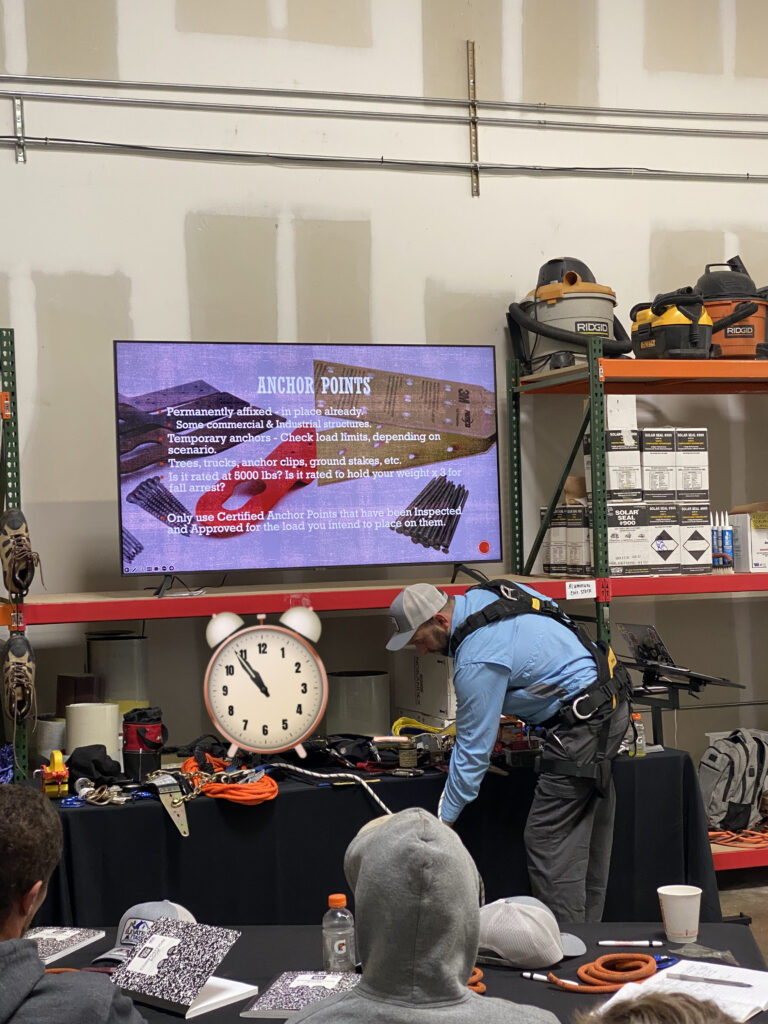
10.54
